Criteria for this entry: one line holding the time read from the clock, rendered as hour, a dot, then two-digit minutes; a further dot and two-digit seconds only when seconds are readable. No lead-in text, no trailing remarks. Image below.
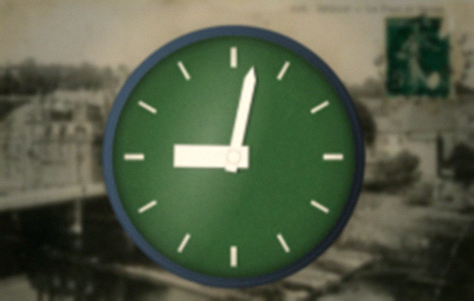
9.02
